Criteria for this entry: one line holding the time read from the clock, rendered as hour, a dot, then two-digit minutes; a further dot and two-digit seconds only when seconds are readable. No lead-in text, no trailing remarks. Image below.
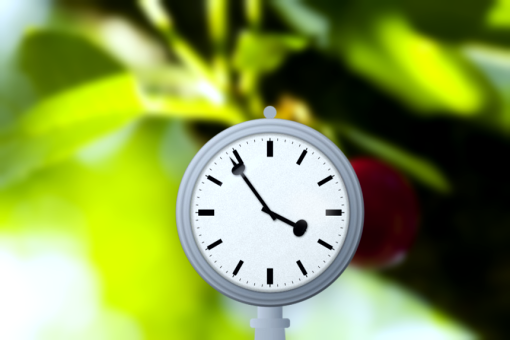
3.54
